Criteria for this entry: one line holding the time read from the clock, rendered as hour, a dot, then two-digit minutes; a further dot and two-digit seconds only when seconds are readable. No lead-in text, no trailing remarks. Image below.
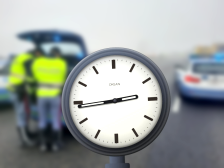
2.44
